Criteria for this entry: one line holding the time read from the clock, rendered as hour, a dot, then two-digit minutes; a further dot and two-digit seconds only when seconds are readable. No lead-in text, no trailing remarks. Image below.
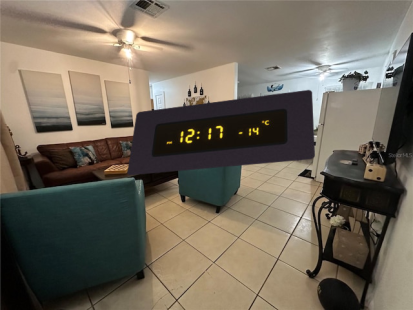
12.17
